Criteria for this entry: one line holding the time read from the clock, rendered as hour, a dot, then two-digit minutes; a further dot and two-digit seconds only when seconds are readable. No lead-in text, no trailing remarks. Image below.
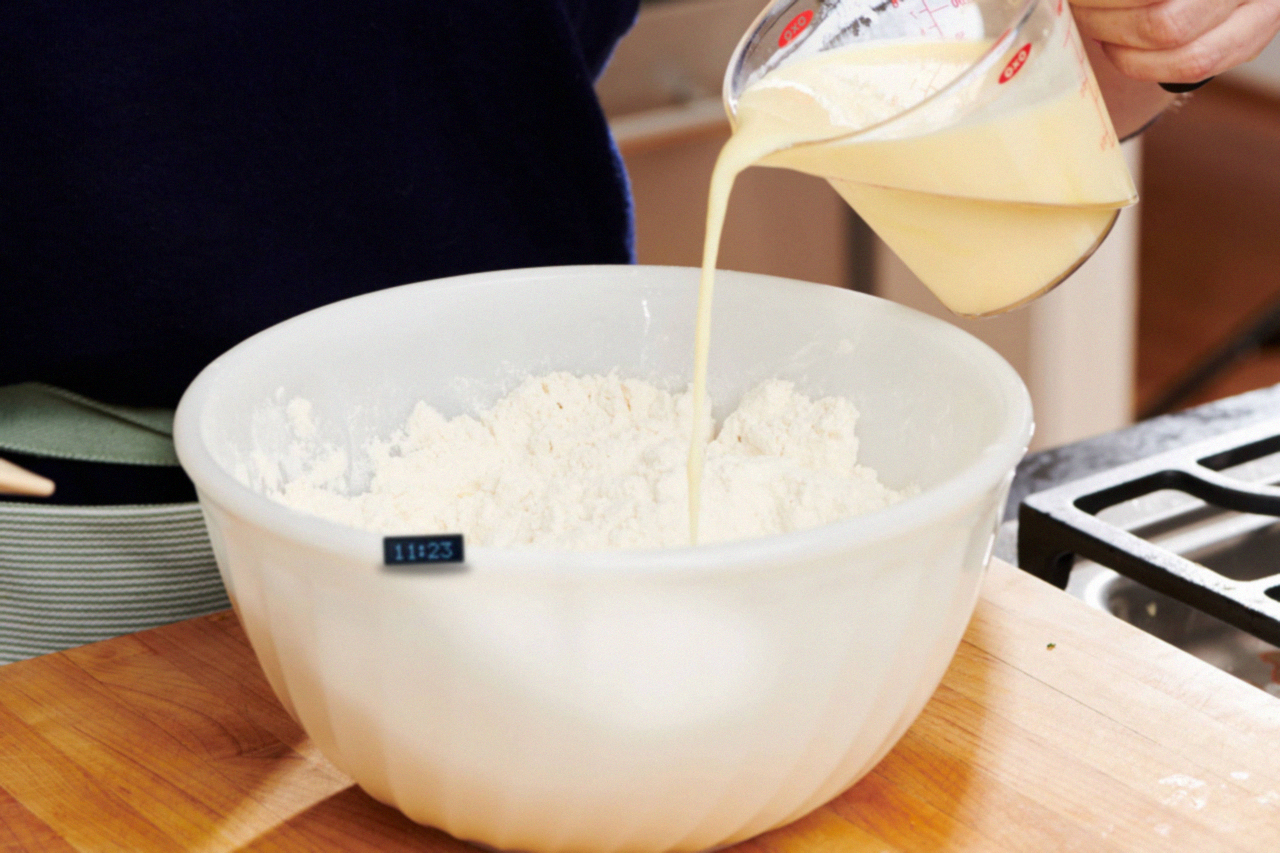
11.23
